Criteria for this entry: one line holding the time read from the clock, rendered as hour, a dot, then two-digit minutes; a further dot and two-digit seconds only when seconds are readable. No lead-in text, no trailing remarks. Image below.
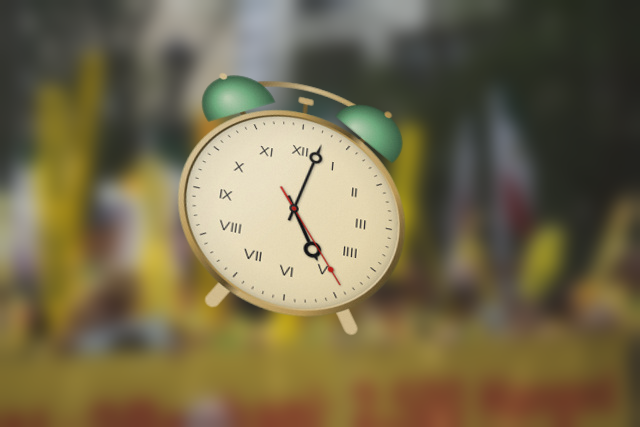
5.02.24
